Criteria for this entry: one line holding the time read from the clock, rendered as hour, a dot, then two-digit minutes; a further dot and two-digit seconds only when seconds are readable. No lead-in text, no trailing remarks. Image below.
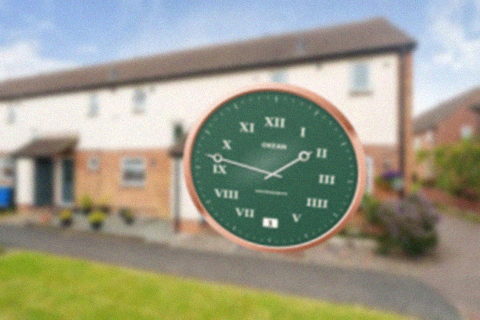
1.47
